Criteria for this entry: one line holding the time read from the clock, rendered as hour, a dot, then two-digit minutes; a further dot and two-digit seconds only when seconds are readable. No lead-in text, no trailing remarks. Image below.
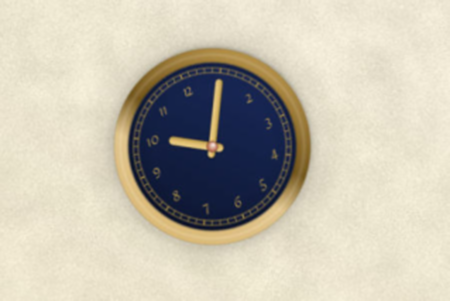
10.05
